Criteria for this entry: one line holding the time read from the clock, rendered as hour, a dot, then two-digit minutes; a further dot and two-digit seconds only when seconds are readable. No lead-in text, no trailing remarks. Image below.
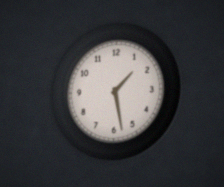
1.28
